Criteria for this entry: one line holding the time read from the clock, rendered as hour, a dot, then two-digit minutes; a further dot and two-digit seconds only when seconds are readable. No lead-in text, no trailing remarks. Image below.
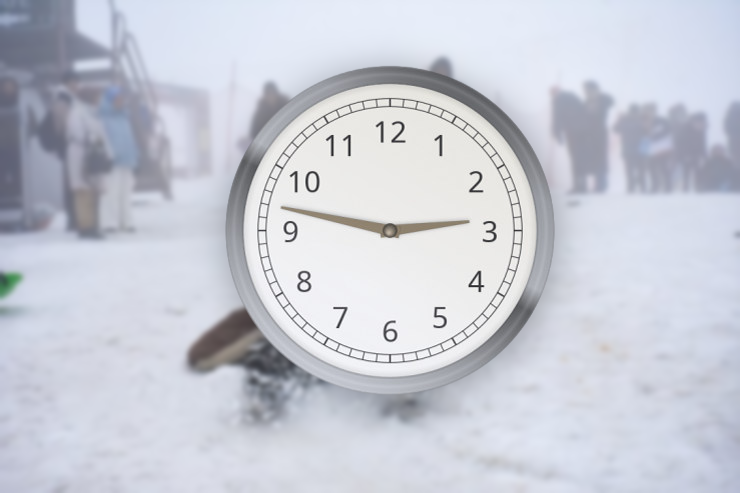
2.47
